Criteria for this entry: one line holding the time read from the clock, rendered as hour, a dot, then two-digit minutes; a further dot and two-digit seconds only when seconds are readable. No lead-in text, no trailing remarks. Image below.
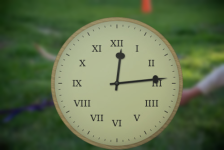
12.14
